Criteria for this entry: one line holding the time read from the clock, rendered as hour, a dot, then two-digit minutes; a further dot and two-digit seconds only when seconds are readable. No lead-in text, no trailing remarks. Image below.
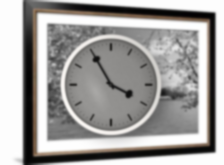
3.55
